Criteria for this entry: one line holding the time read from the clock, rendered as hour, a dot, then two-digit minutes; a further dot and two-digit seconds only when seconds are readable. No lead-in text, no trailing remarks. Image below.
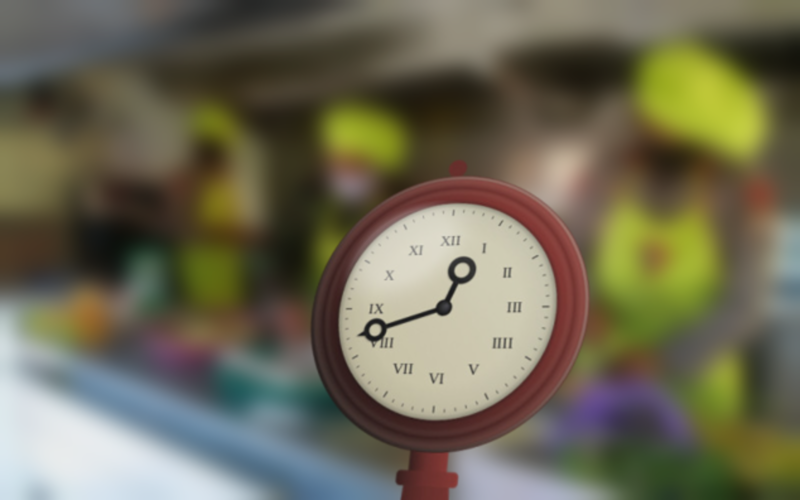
12.42
